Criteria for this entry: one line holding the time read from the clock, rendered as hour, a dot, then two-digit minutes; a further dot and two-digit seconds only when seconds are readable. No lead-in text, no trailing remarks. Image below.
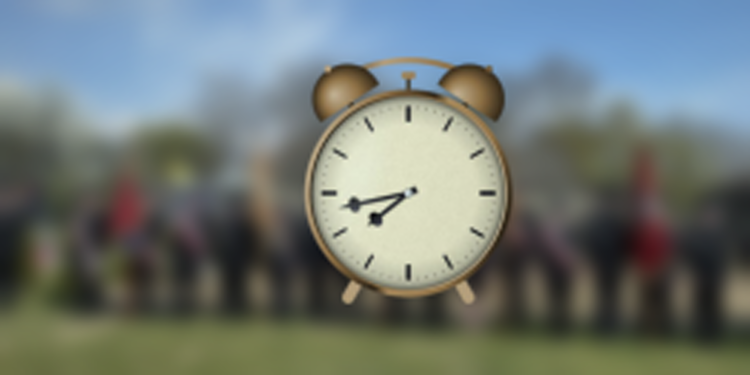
7.43
